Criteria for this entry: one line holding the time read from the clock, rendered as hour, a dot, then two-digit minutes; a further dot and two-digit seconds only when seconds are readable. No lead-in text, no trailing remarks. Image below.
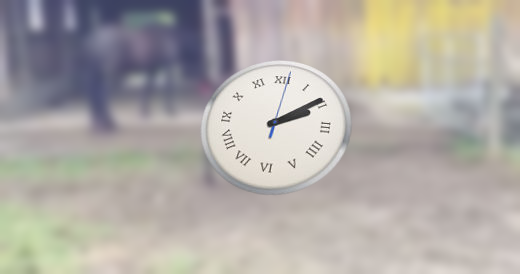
2.09.01
